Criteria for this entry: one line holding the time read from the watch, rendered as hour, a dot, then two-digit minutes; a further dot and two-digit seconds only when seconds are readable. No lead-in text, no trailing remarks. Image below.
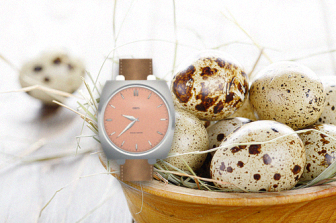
9.38
